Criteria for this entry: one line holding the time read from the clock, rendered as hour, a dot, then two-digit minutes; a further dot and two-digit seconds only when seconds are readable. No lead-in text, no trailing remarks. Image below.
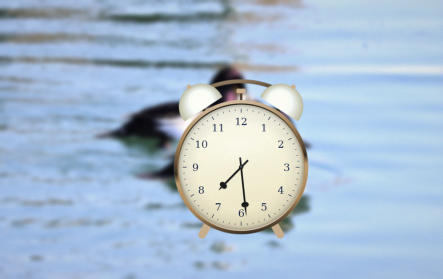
7.29
